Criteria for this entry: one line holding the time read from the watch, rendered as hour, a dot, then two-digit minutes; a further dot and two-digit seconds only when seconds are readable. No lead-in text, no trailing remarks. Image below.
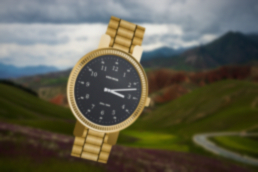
3.12
